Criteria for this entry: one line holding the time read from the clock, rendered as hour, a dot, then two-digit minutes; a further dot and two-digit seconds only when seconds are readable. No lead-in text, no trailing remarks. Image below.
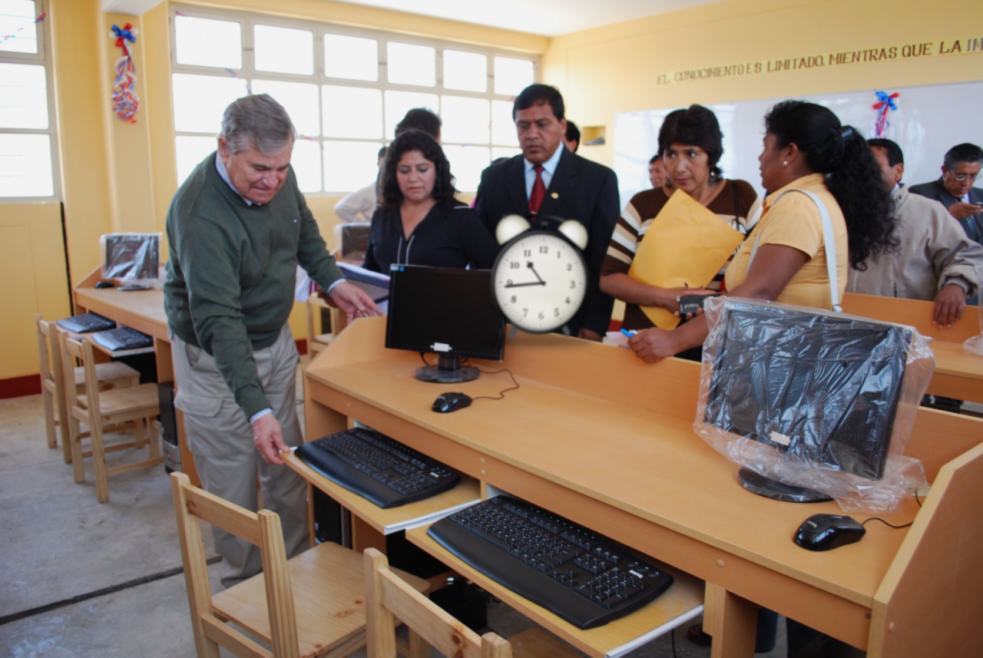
10.44
